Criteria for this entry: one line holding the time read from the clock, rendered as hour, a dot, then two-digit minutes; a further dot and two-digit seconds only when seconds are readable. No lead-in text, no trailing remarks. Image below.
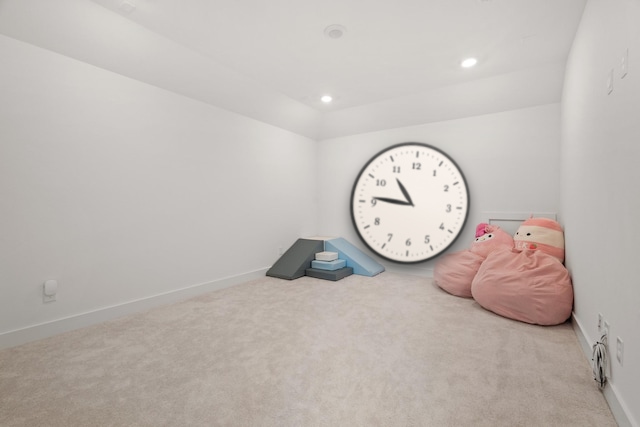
10.46
